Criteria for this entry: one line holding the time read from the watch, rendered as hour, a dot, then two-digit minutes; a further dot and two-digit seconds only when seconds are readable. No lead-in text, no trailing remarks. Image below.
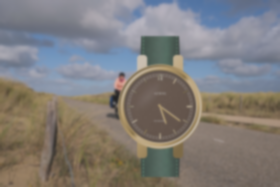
5.21
